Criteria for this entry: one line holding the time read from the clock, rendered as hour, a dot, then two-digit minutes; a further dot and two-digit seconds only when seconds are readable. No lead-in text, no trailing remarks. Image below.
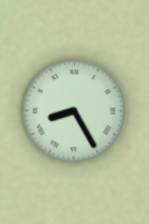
8.25
